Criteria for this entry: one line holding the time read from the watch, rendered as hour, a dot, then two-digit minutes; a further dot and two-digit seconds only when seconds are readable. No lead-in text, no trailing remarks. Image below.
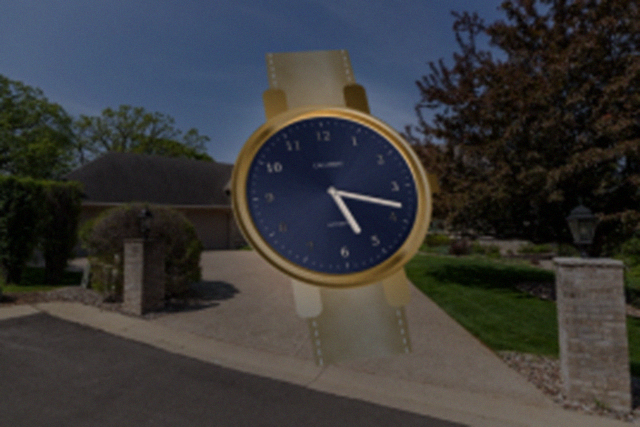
5.18
